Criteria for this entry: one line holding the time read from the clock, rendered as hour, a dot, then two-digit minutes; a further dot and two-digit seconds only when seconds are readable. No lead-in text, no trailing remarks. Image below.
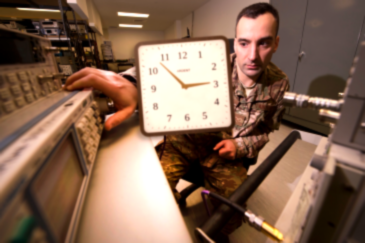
2.53
